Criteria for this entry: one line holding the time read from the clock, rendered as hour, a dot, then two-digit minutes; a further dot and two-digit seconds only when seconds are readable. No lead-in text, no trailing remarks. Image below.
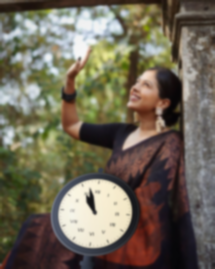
10.57
